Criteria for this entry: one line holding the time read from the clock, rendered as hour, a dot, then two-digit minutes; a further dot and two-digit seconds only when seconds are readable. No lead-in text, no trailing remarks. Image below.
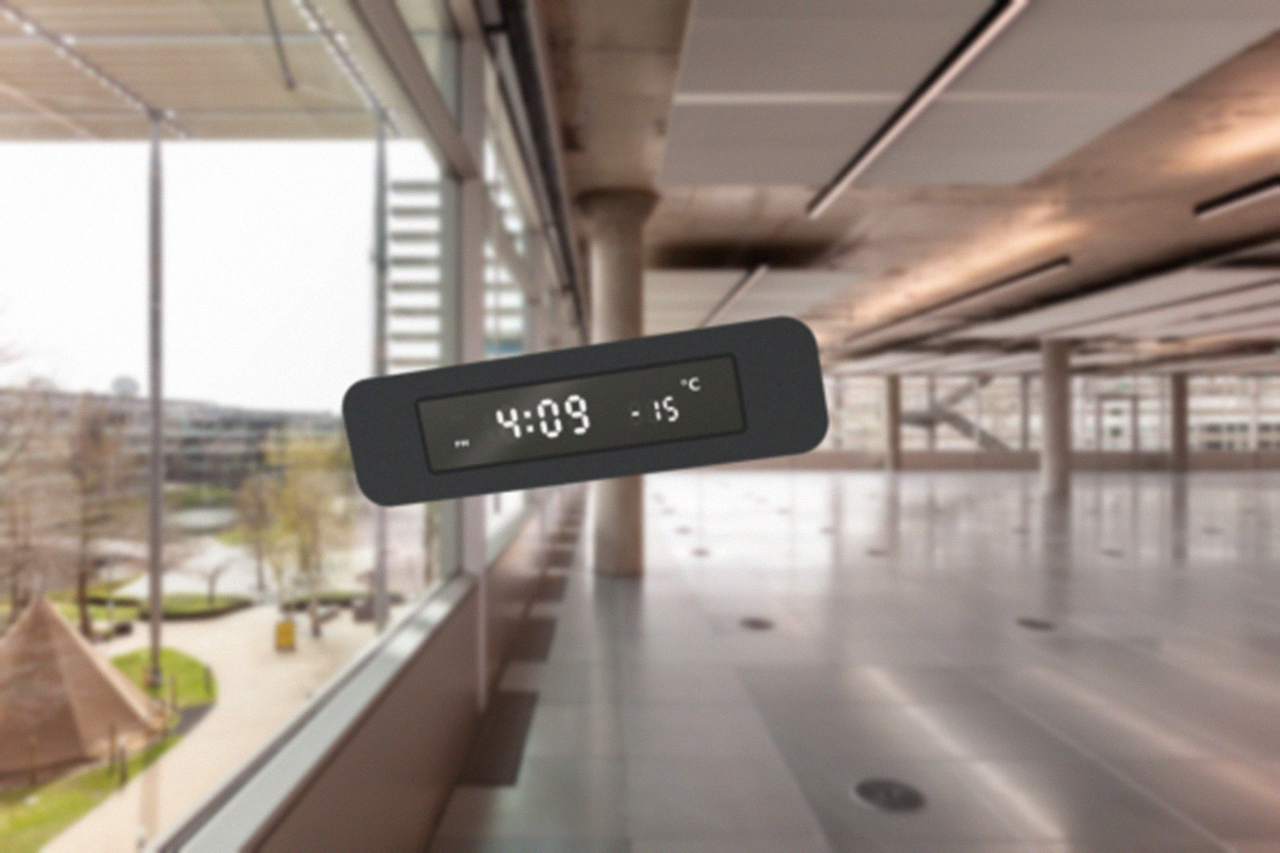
4.09
